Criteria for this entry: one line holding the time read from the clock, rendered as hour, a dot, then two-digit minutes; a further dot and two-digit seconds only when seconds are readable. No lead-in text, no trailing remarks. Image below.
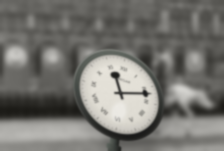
11.12
